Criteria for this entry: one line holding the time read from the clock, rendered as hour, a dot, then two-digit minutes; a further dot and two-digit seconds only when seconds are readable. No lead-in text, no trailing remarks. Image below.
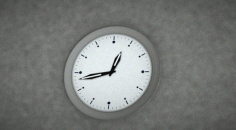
12.43
